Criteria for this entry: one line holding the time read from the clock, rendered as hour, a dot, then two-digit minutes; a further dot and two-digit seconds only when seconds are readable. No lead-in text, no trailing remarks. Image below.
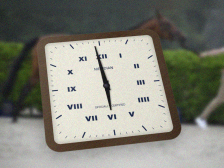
5.59
